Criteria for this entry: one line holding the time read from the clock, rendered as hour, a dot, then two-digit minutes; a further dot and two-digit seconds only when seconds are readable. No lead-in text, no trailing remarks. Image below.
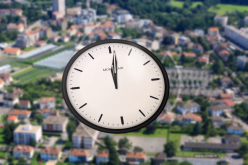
12.01
